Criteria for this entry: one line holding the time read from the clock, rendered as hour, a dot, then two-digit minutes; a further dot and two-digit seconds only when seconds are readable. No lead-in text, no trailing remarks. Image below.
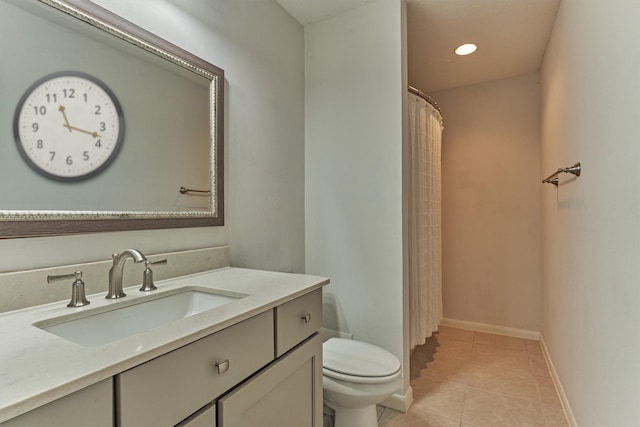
11.18
